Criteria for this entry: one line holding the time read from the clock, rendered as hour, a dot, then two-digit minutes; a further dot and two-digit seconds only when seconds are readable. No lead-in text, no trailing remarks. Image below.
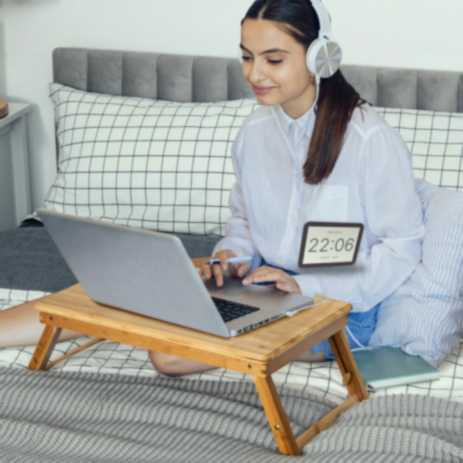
22.06
